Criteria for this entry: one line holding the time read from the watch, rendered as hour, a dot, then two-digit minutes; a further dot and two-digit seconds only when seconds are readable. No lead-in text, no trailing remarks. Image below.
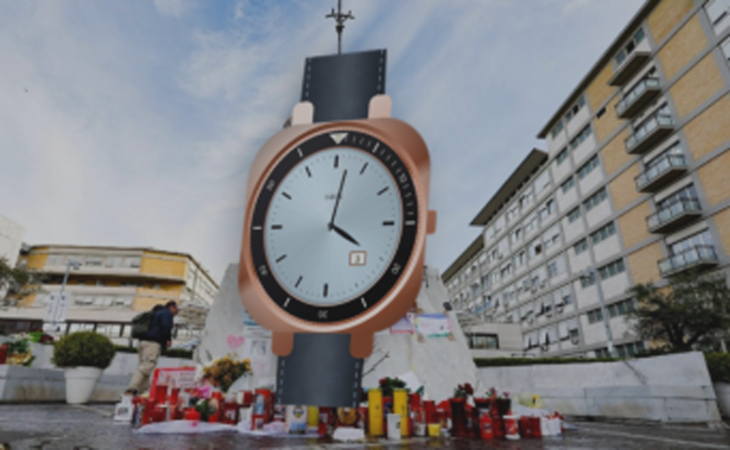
4.02
